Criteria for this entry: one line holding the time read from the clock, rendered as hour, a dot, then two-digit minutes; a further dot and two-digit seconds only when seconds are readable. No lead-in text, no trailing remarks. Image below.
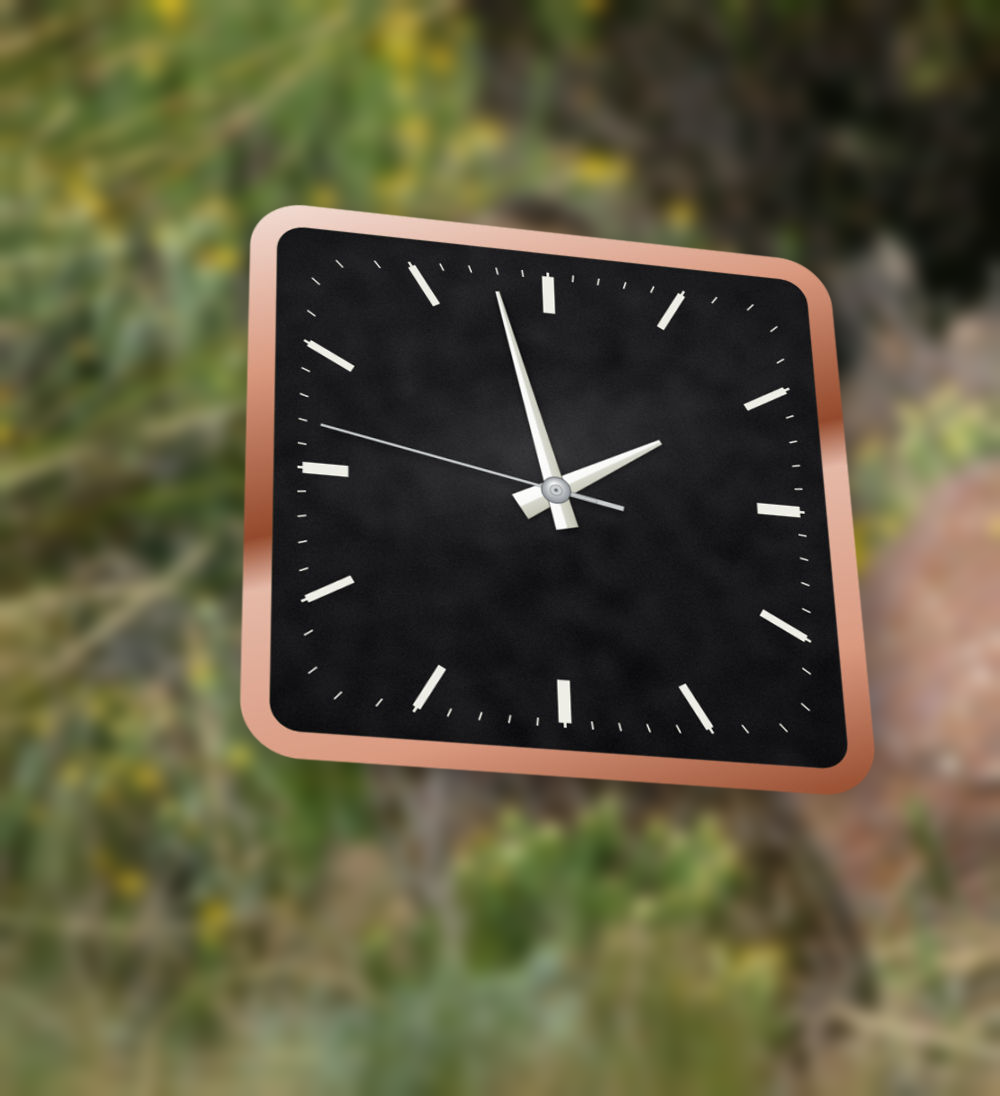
1.57.47
